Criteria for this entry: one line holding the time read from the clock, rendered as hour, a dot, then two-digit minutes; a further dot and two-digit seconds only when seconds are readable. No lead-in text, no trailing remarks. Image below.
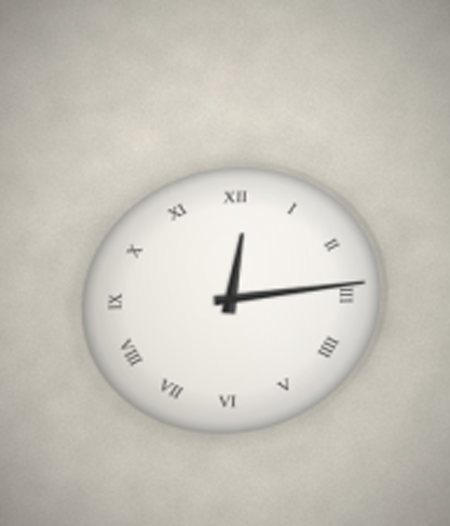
12.14
